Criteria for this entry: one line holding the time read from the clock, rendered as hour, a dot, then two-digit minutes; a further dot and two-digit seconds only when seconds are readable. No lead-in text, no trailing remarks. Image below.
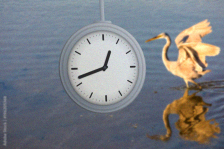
12.42
